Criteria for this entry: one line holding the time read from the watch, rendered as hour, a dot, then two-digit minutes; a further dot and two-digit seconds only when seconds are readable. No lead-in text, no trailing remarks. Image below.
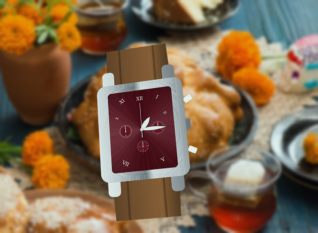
1.15
